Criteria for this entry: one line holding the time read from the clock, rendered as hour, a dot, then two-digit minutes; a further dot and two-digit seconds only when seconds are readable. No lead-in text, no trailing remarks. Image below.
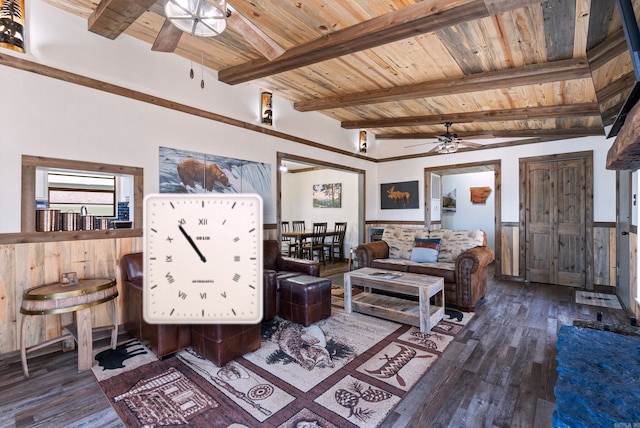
10.54
